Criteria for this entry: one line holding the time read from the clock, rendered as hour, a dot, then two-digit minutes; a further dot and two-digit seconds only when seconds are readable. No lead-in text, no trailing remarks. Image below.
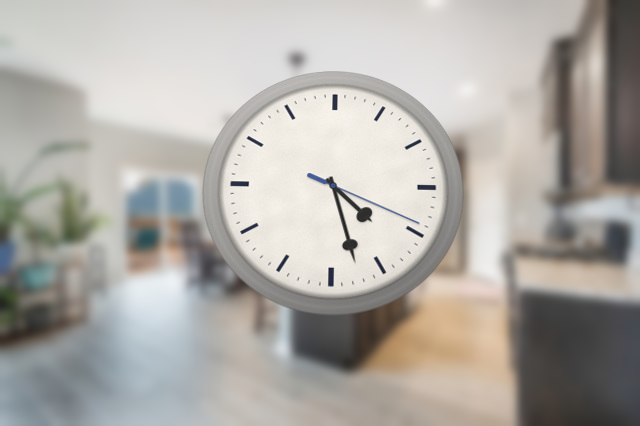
4.27.19
